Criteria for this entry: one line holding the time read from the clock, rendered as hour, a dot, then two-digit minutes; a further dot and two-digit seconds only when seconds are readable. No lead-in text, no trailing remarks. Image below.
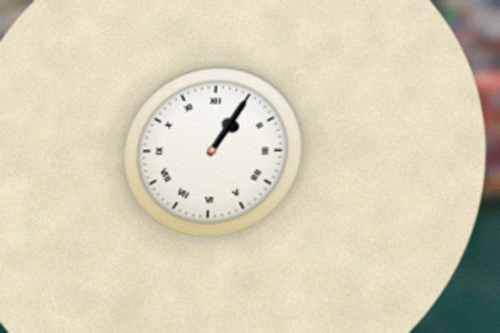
1.05
